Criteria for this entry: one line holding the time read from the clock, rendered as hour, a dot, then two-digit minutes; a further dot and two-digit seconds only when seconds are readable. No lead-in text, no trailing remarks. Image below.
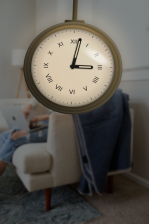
3.02
